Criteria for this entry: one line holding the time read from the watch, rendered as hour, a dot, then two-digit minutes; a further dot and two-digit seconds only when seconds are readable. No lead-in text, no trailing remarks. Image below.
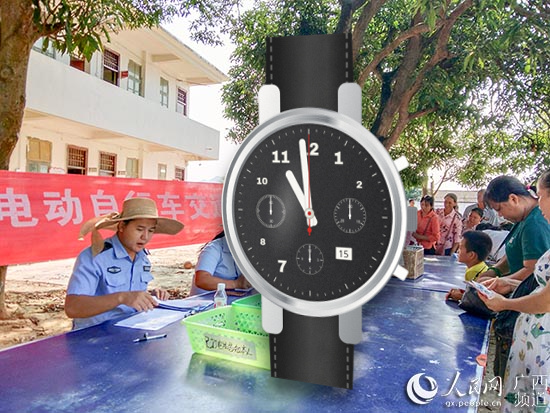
10.59
